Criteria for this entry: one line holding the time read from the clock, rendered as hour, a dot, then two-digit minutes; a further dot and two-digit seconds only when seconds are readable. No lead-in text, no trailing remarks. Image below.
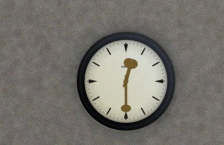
12.30
